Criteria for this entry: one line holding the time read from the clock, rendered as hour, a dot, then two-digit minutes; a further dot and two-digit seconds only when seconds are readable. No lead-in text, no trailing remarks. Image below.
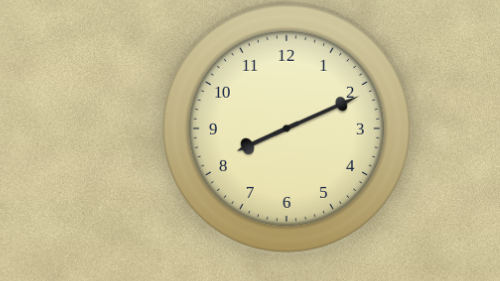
8.11
